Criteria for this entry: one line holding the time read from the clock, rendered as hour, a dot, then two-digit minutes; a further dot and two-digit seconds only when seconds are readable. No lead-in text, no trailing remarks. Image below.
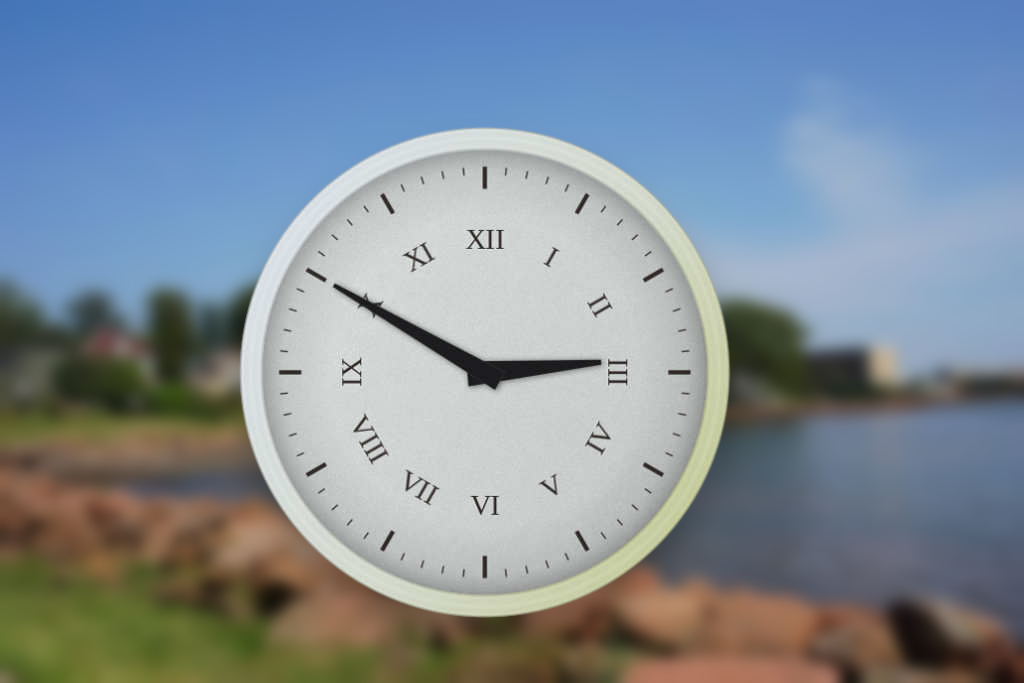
2.50
